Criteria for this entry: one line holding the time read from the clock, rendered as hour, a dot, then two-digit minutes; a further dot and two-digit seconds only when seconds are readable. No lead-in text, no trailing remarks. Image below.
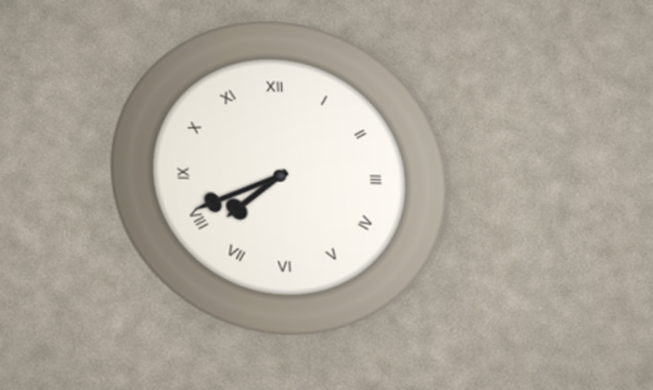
7.41
